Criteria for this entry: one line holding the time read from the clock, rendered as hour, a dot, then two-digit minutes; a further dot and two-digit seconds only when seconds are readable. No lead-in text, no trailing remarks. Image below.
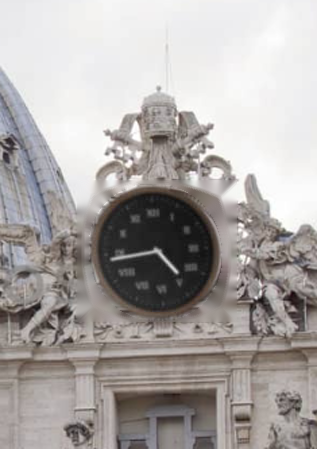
4.44
